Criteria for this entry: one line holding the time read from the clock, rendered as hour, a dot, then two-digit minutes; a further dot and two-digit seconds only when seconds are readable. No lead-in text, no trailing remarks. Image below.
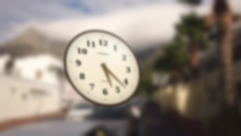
5.22
